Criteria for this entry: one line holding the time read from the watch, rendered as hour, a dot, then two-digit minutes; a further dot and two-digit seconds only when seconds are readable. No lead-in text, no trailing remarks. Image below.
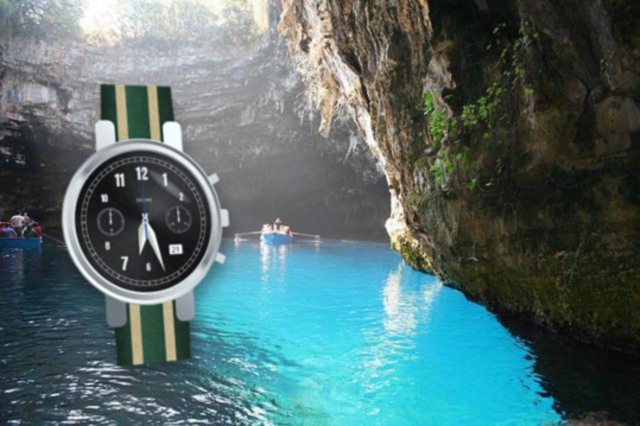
6.27
